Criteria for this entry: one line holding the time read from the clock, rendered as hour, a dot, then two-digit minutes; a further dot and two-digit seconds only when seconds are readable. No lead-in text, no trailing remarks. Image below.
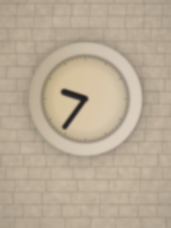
9.36
